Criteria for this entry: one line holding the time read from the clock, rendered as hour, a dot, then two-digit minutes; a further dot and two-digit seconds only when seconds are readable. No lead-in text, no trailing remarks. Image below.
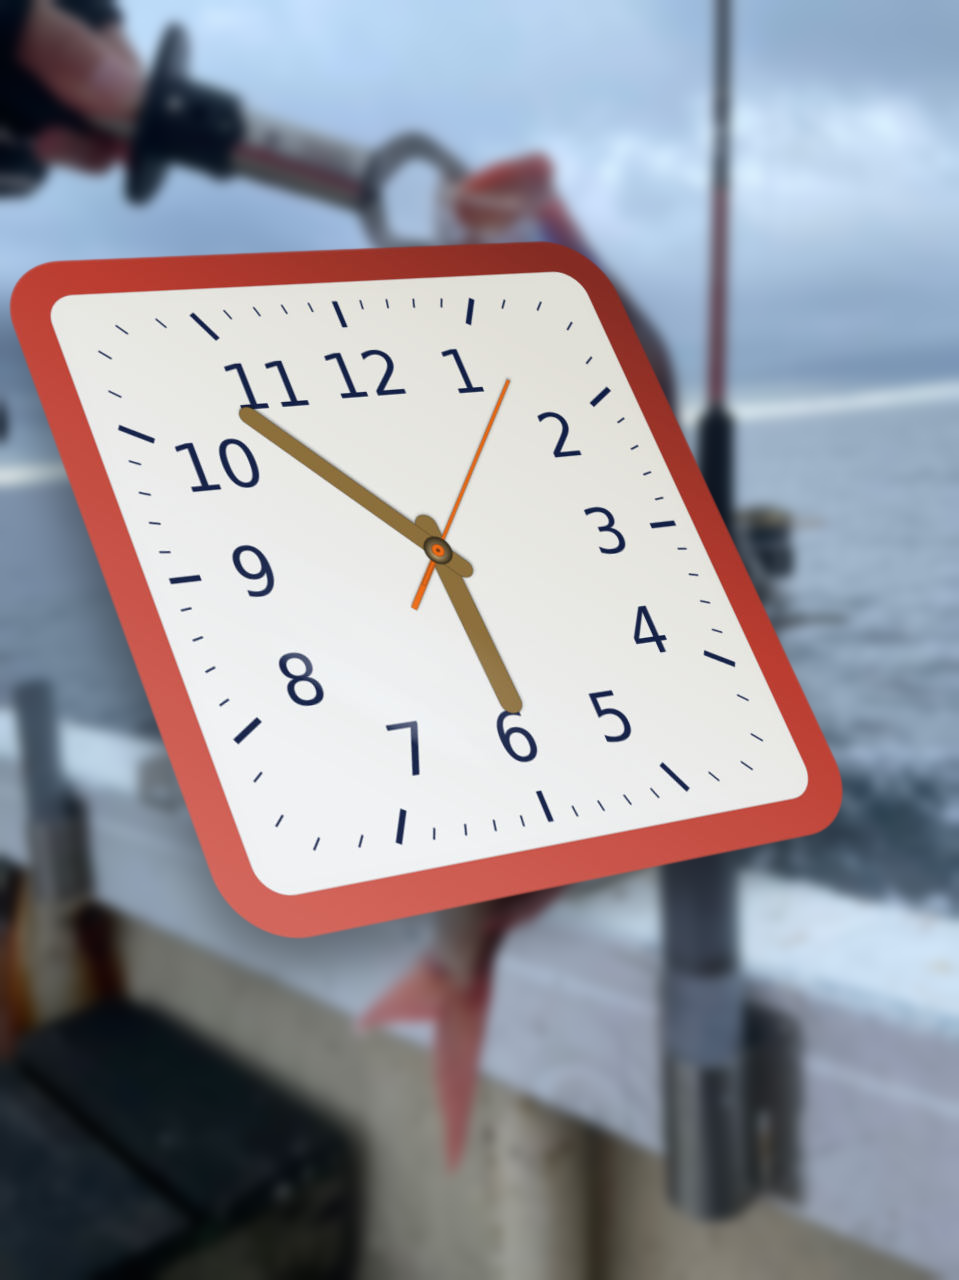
5.53.07
